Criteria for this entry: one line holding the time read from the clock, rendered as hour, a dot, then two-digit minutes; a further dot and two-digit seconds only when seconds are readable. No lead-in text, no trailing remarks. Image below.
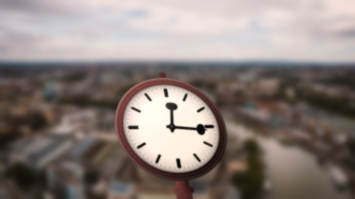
12.16
